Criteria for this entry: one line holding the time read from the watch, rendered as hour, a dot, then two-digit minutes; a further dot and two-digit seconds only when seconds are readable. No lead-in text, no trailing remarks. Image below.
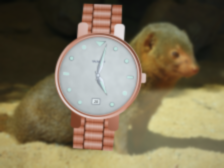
5.02
